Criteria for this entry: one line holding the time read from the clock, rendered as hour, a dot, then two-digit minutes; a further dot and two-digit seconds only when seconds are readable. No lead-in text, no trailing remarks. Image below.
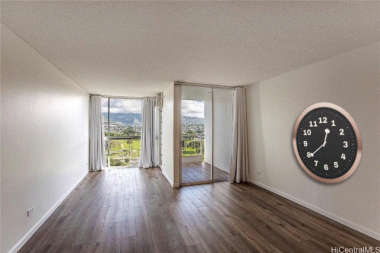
12.39
